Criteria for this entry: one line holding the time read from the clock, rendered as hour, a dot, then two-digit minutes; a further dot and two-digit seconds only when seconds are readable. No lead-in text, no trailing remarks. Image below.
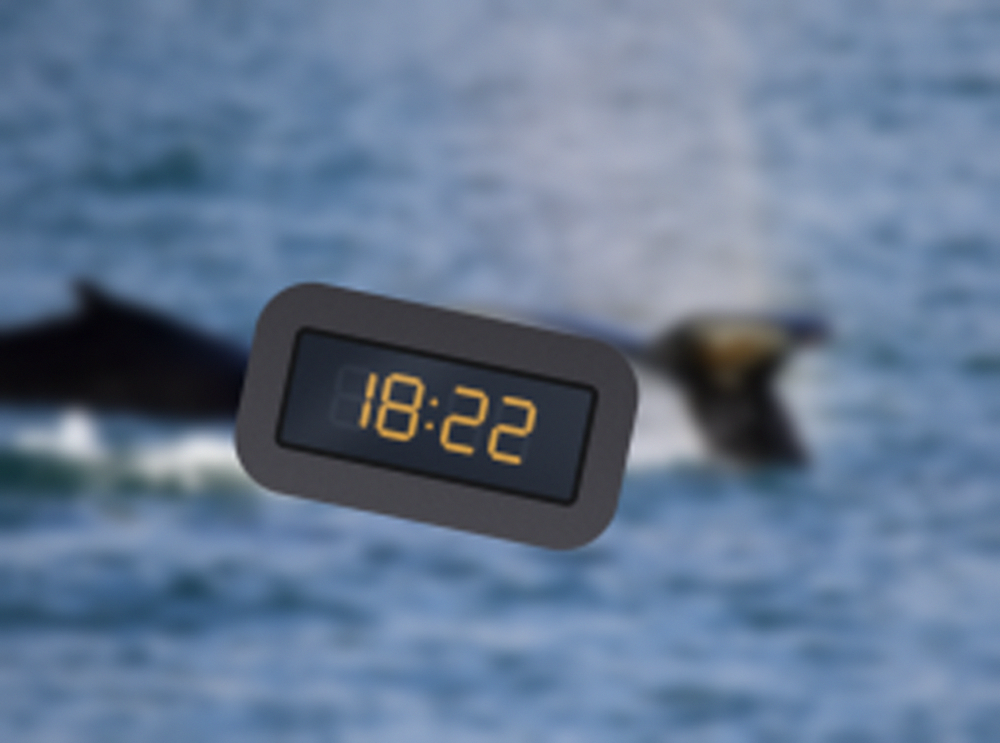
18.22
